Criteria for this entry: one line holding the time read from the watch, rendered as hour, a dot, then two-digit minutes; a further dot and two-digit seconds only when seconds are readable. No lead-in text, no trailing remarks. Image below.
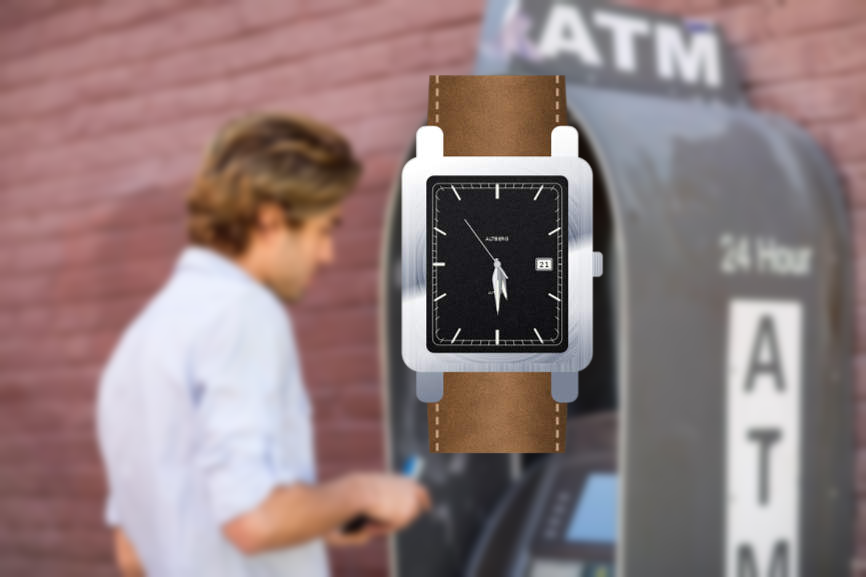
5.29.54
